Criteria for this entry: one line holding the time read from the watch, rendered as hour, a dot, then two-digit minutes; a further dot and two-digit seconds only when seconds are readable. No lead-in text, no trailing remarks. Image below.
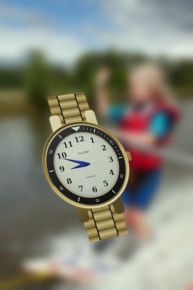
8.49
